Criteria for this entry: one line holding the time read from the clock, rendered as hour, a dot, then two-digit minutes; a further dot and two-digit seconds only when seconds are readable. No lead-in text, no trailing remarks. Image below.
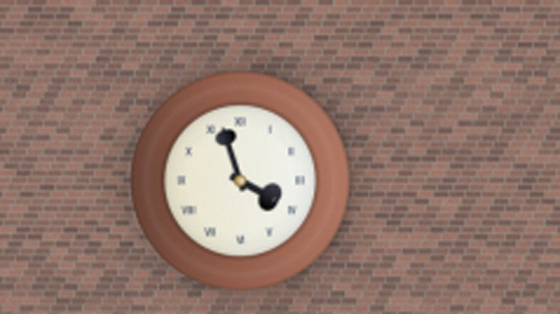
3.57
